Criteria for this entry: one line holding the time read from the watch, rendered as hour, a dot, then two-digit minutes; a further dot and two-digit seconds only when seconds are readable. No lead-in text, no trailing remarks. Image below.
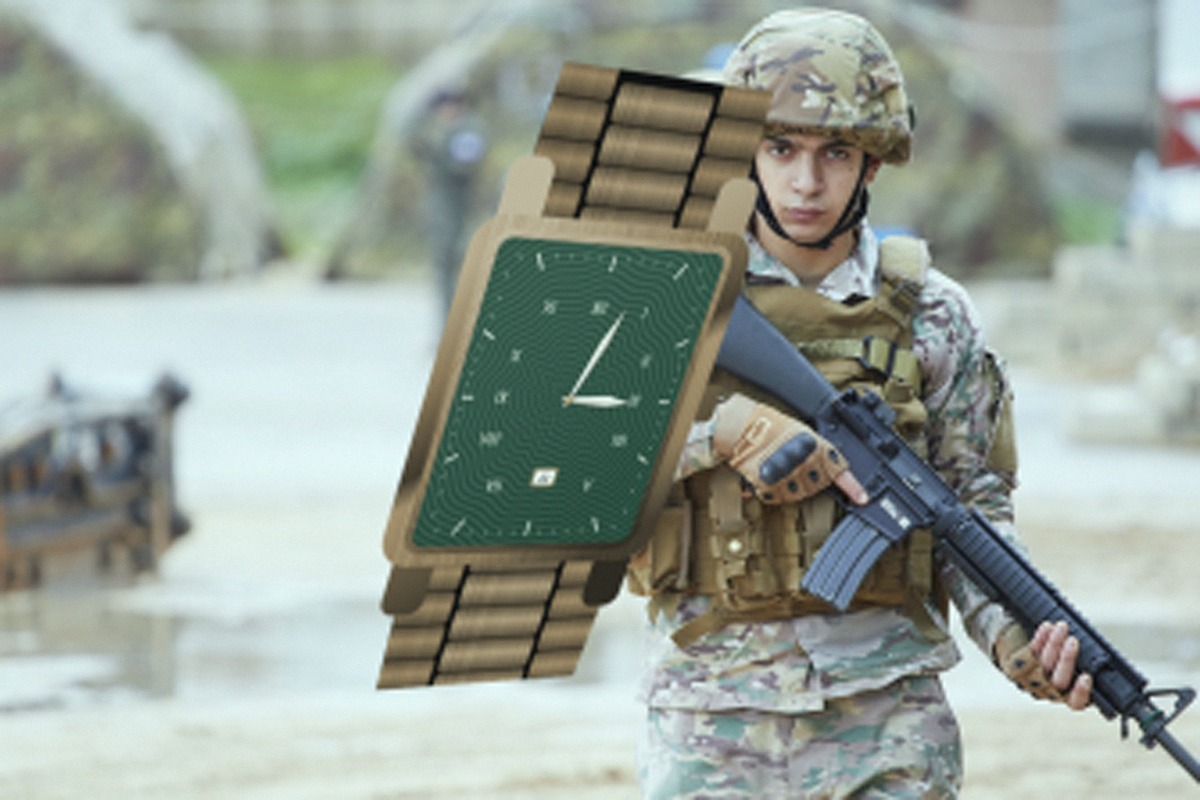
3.03
